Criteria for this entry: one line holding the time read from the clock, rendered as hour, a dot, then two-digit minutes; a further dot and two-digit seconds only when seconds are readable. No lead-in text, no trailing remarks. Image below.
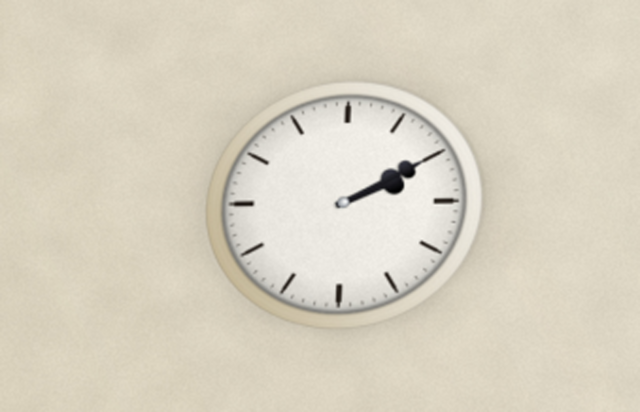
2.10
